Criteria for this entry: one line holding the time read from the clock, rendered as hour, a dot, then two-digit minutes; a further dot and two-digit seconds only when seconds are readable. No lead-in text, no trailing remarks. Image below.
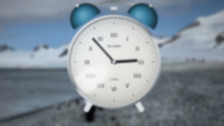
2.53
